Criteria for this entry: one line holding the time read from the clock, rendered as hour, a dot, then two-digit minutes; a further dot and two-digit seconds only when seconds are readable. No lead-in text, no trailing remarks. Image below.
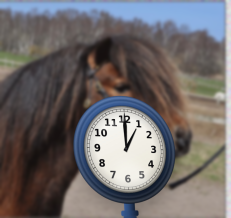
1.00
